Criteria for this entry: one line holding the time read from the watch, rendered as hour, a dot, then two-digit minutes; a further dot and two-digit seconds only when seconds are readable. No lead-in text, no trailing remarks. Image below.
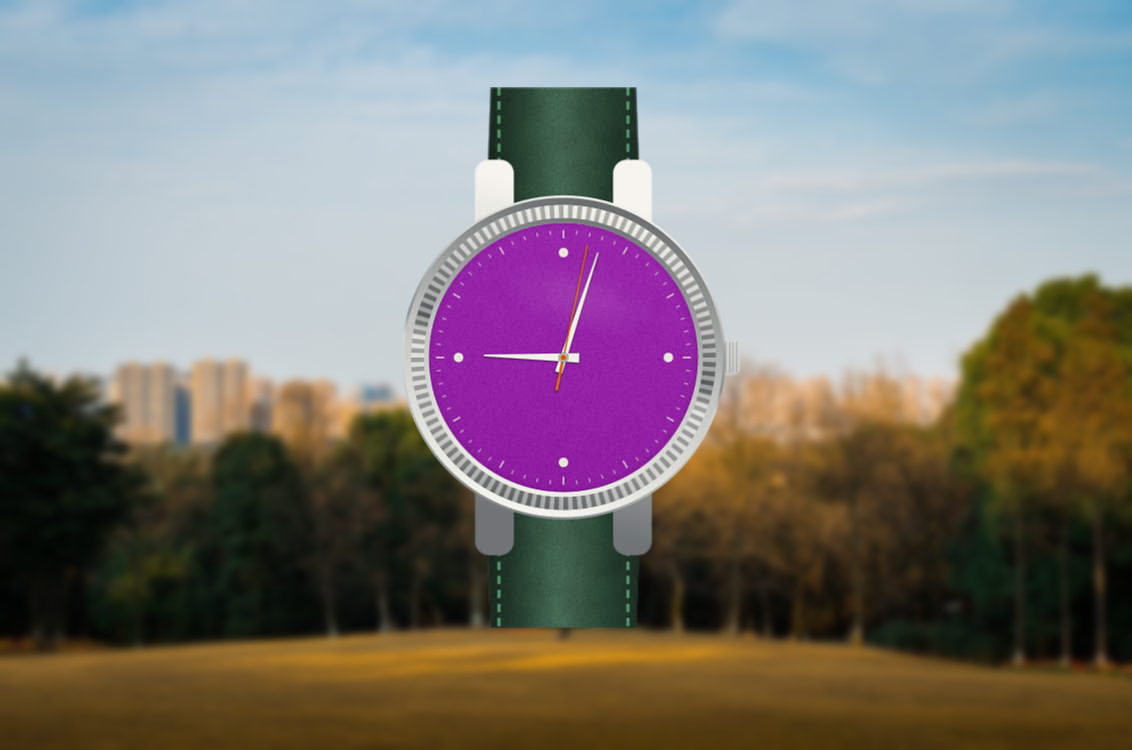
9.03.02
